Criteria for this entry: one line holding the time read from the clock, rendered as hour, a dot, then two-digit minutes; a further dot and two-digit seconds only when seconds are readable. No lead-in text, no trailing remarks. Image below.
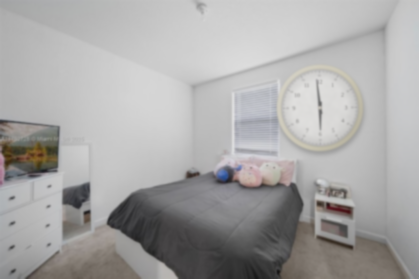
5.59
